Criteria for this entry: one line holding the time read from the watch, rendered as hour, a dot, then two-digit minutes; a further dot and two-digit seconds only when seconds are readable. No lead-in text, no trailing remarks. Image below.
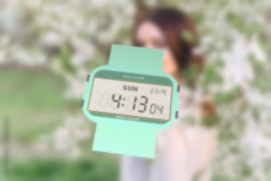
4.13.04
